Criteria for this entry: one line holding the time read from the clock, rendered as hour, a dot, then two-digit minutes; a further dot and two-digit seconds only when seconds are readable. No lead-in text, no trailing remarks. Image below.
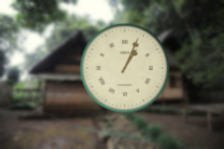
1.04
